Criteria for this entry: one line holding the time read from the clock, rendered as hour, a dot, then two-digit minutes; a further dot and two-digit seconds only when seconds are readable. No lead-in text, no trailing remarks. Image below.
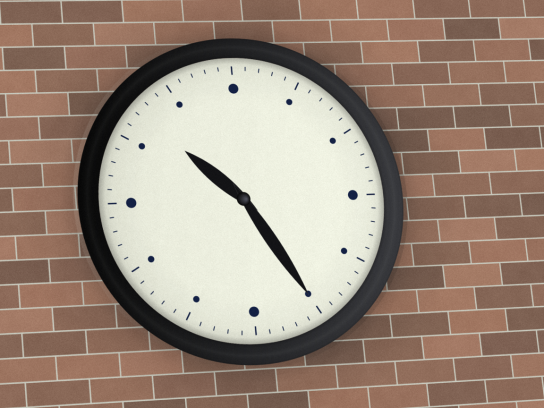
10.25
